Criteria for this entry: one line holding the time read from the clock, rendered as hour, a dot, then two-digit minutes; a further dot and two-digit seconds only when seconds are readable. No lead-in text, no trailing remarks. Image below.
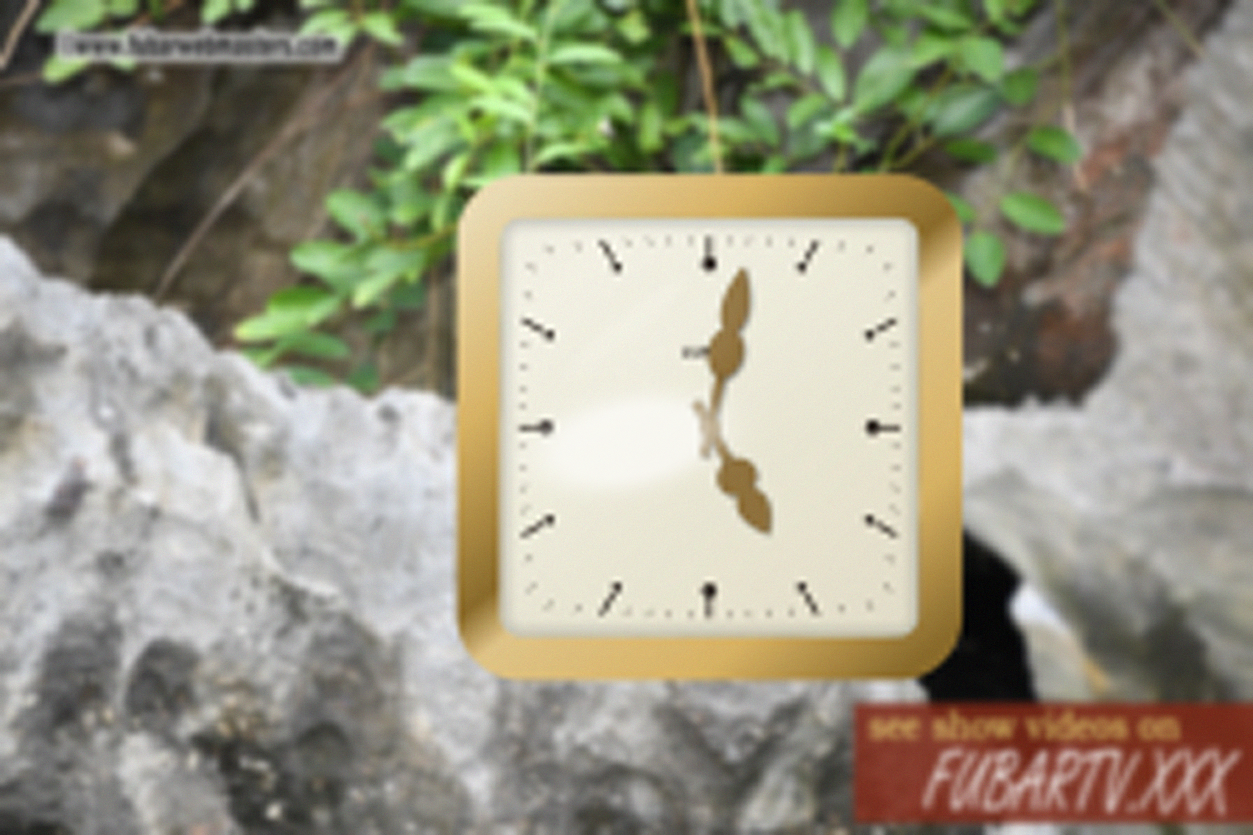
5.02
